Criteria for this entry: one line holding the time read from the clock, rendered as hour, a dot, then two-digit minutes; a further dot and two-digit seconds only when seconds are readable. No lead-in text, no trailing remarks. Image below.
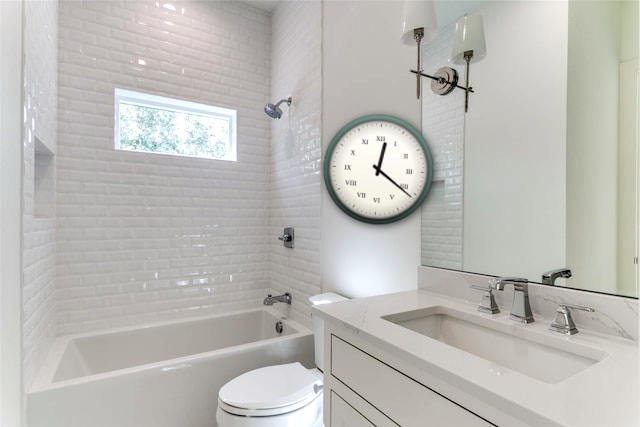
12.21
